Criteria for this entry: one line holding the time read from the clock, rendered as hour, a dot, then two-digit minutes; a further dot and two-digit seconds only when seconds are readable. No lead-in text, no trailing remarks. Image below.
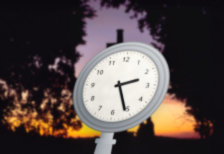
2.26
